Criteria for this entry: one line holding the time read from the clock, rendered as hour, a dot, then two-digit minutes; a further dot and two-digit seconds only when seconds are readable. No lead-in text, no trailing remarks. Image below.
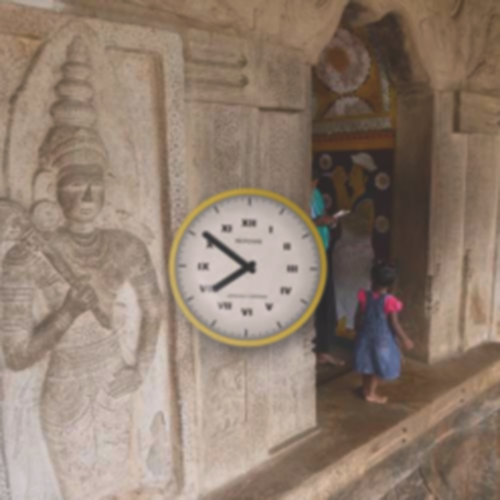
7.51
